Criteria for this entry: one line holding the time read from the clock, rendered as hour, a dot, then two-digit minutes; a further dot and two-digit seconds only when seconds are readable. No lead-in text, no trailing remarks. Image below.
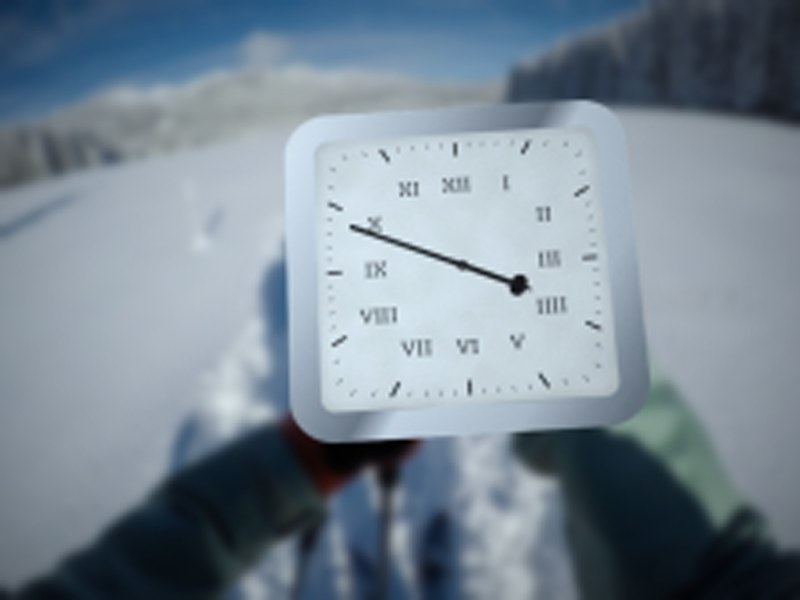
3.49
